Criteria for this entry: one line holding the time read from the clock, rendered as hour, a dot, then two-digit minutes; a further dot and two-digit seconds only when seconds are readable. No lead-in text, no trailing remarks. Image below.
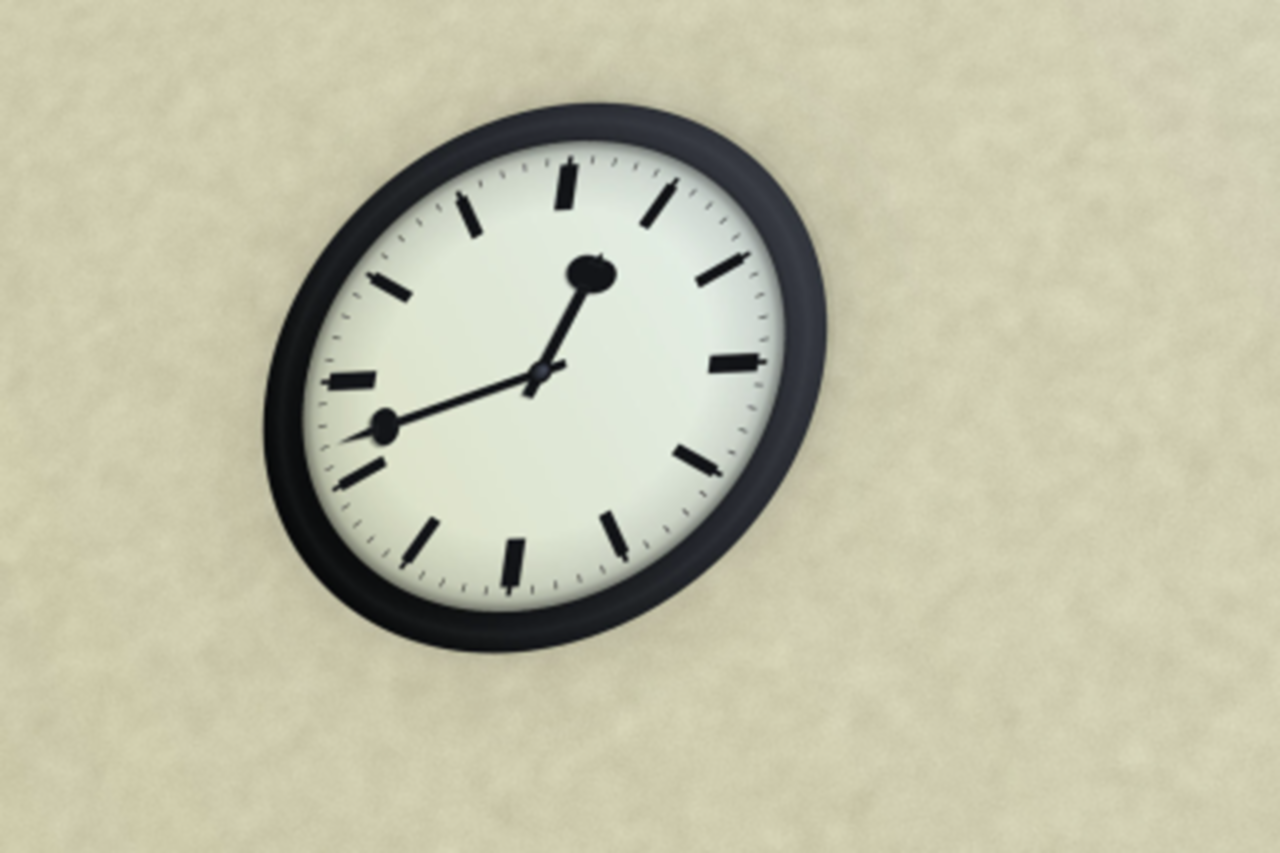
12.42
